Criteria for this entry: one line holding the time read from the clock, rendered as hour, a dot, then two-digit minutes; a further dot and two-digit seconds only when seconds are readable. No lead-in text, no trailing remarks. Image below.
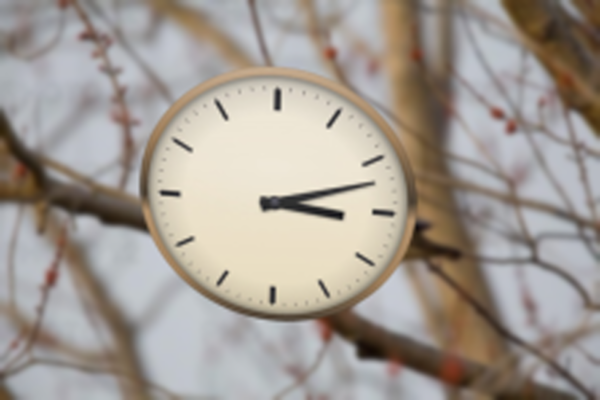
3.12
